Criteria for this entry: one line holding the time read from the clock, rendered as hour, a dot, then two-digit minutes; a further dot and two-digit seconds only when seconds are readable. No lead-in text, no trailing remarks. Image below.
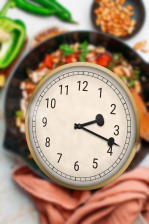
2.18
